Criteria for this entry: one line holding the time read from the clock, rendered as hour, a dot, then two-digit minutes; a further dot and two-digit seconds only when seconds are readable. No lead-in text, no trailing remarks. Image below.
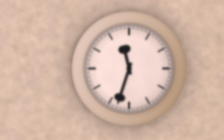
11.33
